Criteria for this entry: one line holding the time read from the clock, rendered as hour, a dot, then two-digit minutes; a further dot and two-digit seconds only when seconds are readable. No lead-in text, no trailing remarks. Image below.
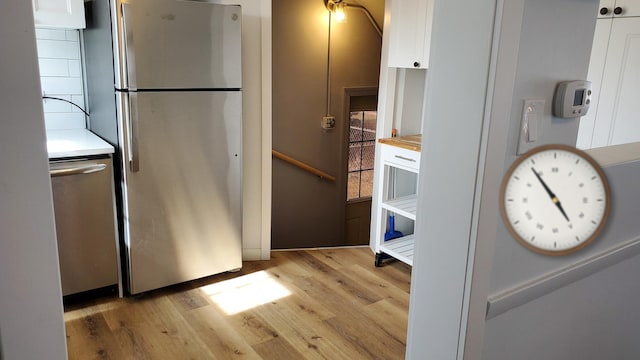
4.54
